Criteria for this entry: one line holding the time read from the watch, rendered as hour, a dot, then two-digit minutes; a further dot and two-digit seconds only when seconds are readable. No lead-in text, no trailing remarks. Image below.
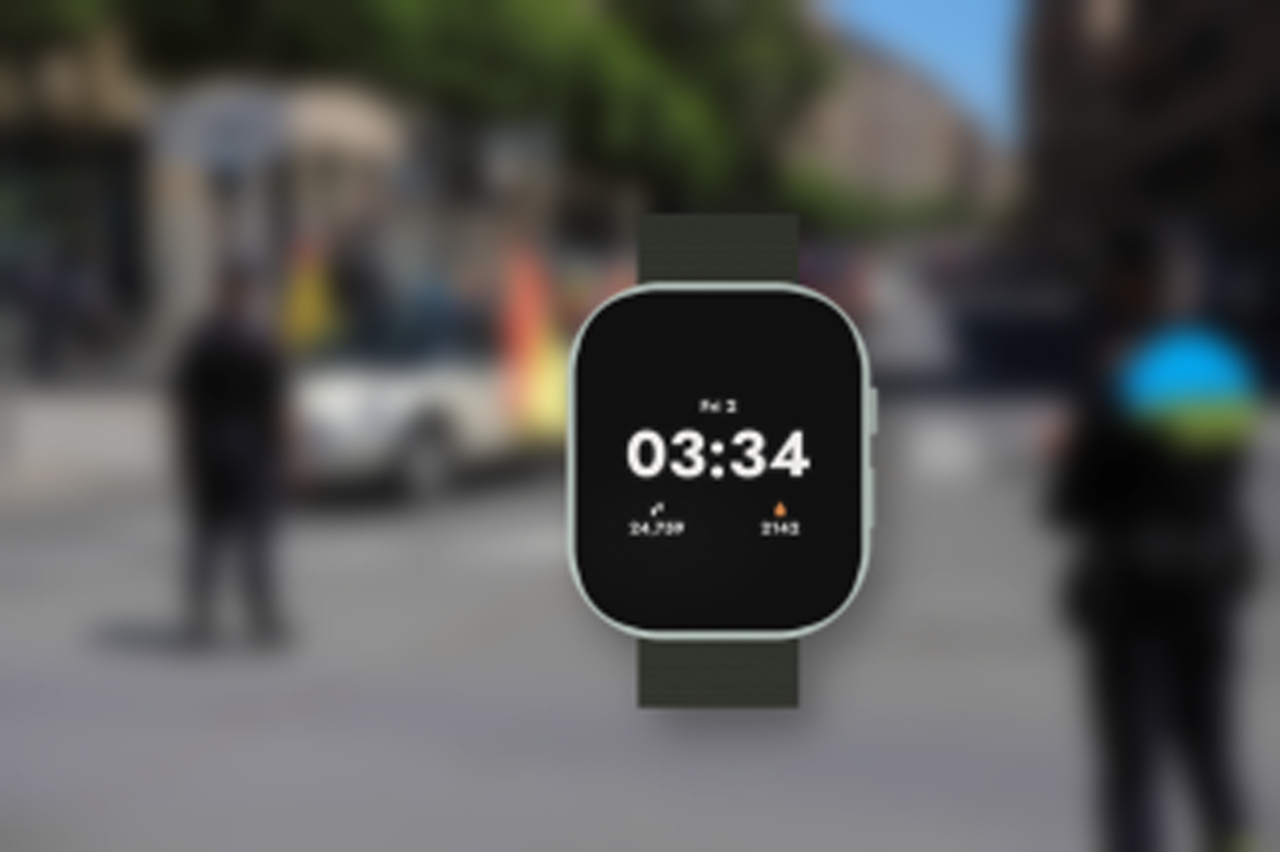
3.34
